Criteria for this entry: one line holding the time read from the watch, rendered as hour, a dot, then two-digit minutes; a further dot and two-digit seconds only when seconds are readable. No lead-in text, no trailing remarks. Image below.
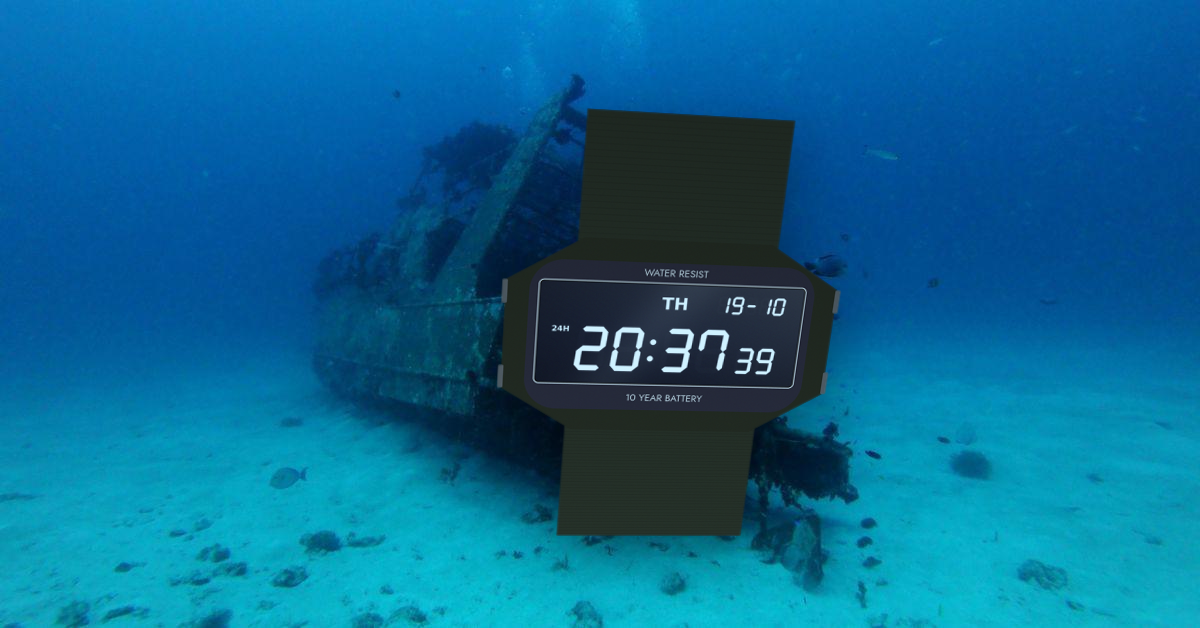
20.37.39
